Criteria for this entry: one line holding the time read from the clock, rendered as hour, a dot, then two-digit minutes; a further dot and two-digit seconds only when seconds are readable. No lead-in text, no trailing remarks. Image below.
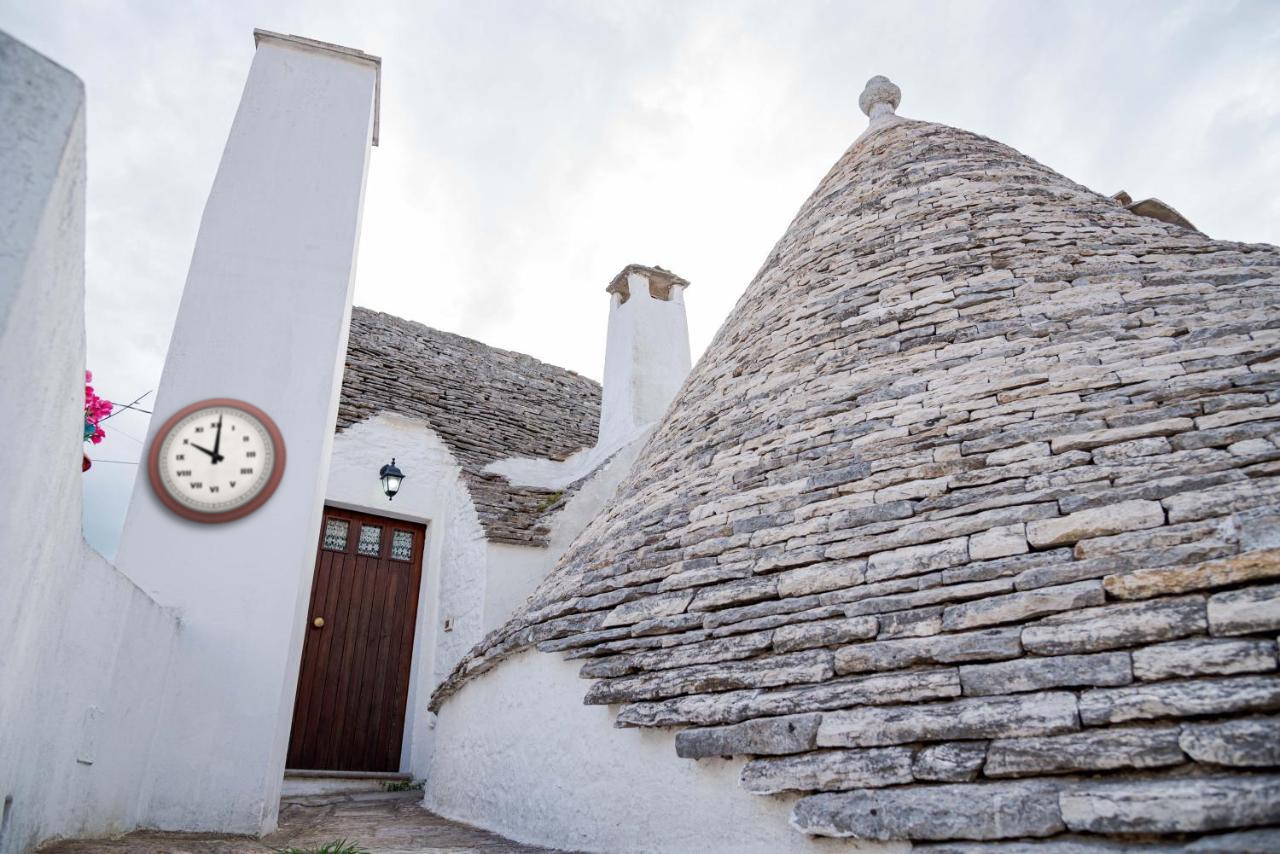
10.01
